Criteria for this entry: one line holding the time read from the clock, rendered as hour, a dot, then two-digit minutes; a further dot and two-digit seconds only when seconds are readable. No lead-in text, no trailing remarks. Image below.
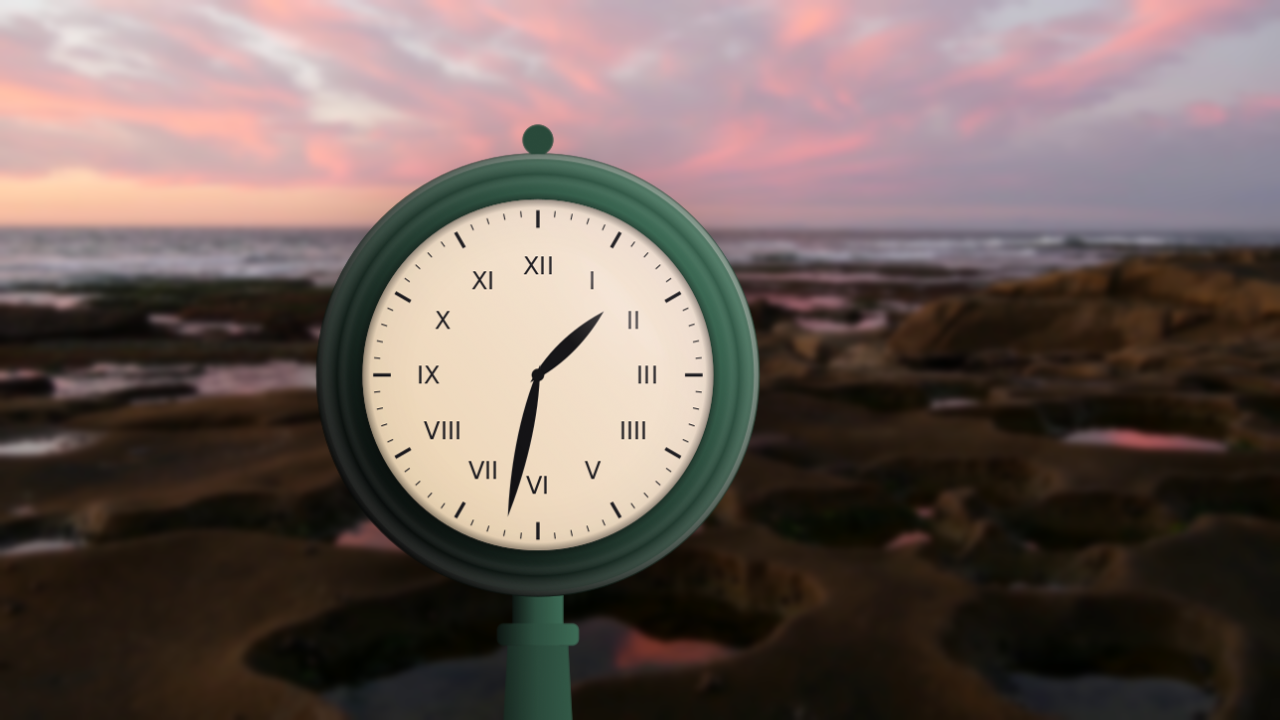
1.32
